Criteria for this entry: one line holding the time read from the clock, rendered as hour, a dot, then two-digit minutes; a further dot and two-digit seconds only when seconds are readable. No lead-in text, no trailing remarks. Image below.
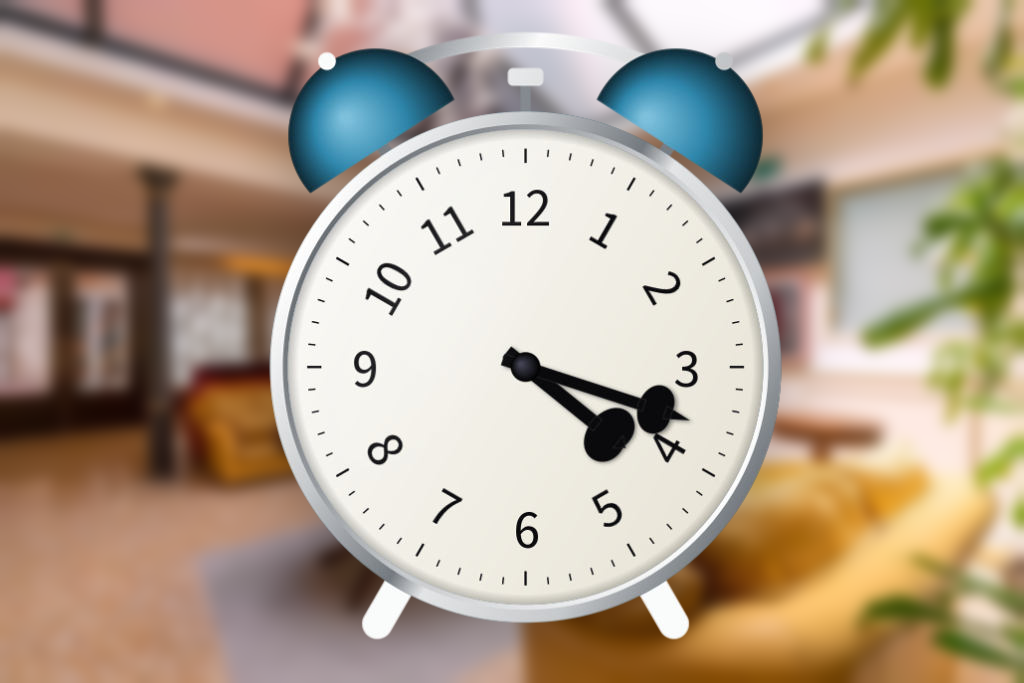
4.18
